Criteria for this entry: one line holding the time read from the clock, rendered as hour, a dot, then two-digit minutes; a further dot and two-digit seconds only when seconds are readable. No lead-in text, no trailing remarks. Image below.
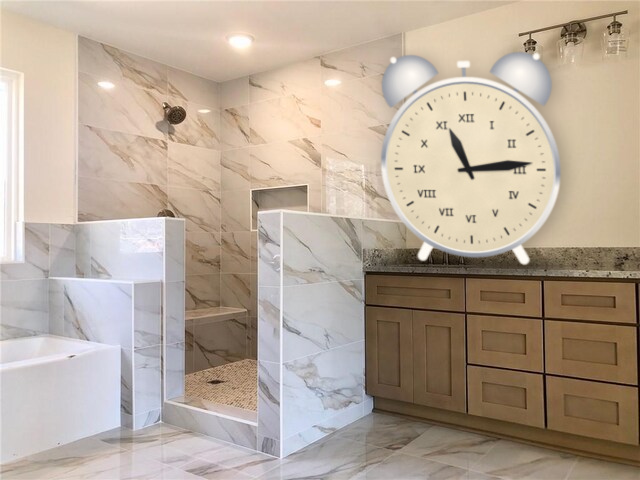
11.14
